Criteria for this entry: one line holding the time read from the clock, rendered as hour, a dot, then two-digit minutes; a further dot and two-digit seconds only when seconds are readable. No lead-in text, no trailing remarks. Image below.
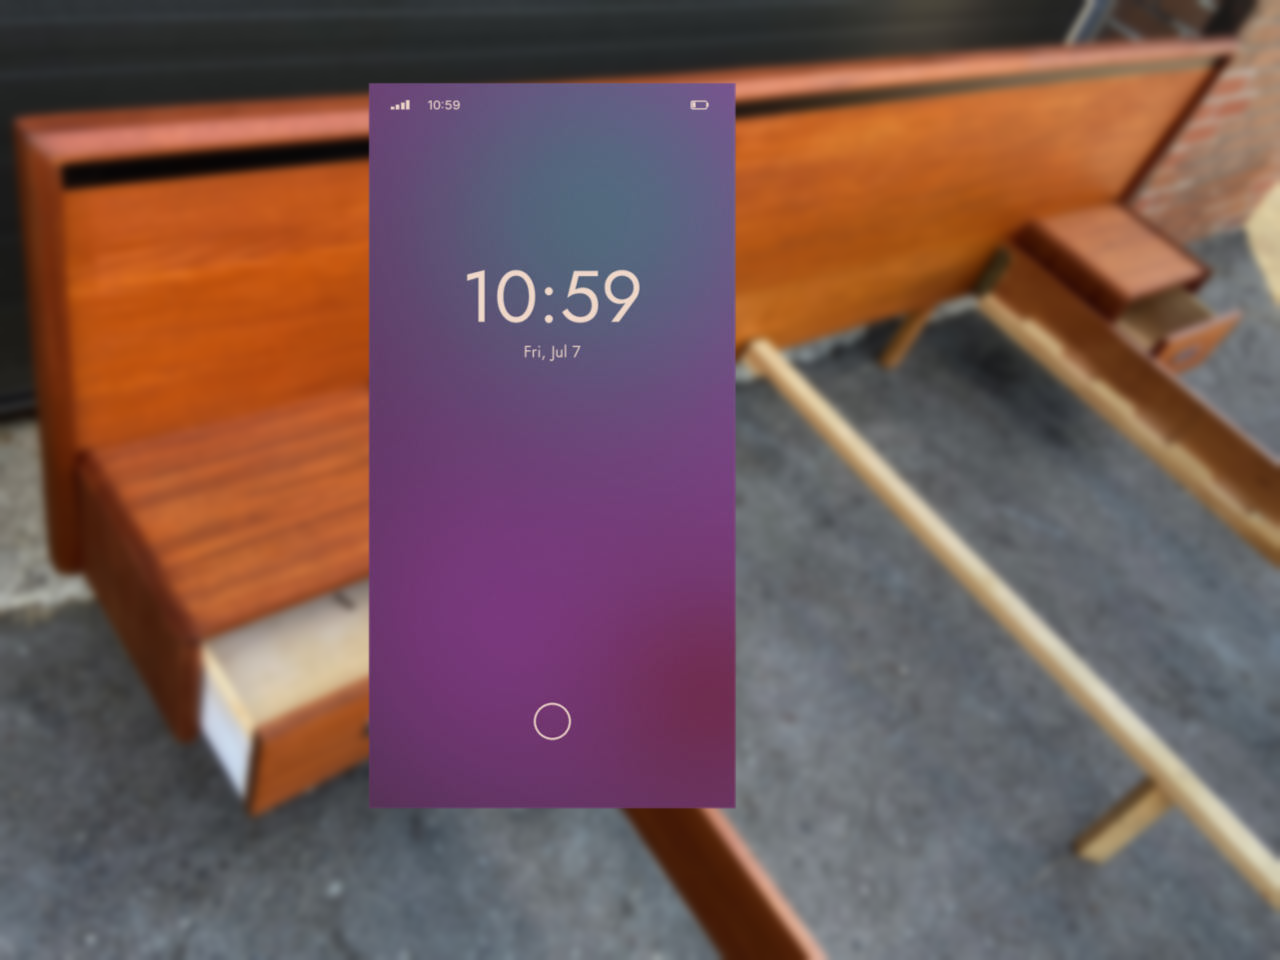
10.59
